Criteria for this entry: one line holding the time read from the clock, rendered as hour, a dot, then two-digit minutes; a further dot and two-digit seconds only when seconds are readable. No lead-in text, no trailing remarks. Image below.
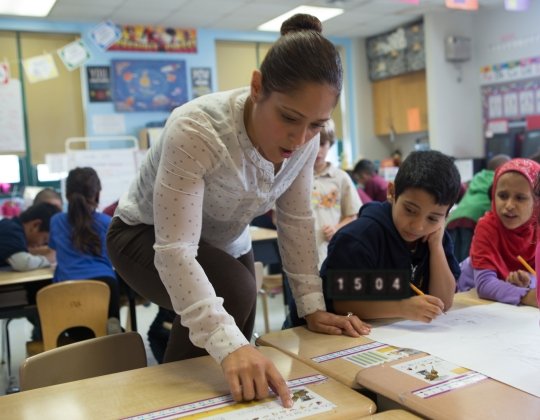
15.04
